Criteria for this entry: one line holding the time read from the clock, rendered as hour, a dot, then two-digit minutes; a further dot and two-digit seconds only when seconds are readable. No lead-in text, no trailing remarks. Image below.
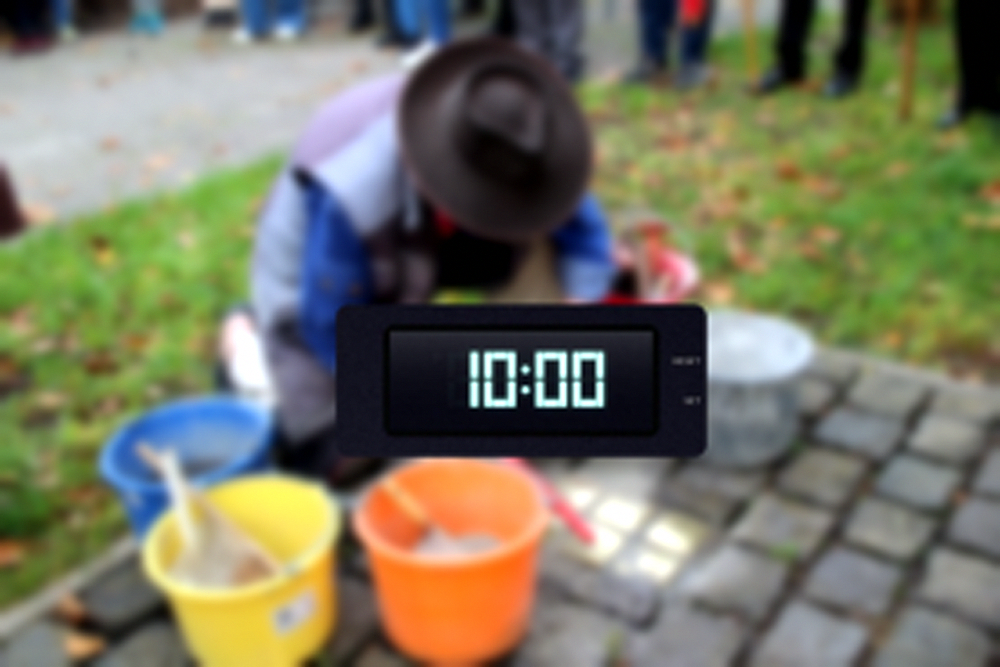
10.00
